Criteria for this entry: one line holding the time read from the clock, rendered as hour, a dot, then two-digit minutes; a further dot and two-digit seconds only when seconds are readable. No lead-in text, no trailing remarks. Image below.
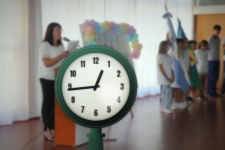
12.44
